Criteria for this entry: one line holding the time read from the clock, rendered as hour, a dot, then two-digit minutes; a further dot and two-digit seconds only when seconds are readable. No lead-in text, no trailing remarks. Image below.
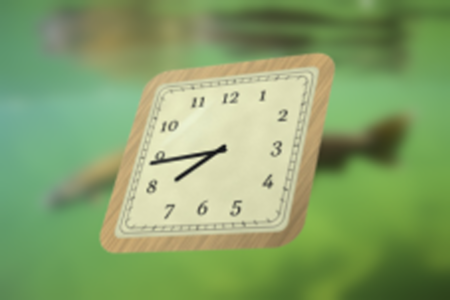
7.44
